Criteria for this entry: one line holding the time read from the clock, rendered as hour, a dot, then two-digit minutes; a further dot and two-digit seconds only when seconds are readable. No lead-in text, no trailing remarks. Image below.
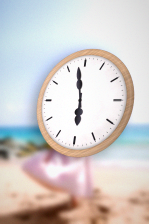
5.58
